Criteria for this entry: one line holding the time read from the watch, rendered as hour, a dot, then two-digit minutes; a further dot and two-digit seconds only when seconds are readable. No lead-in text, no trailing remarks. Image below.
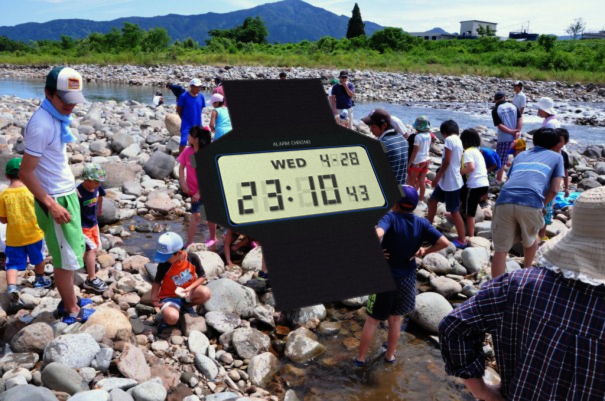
23.10.43
